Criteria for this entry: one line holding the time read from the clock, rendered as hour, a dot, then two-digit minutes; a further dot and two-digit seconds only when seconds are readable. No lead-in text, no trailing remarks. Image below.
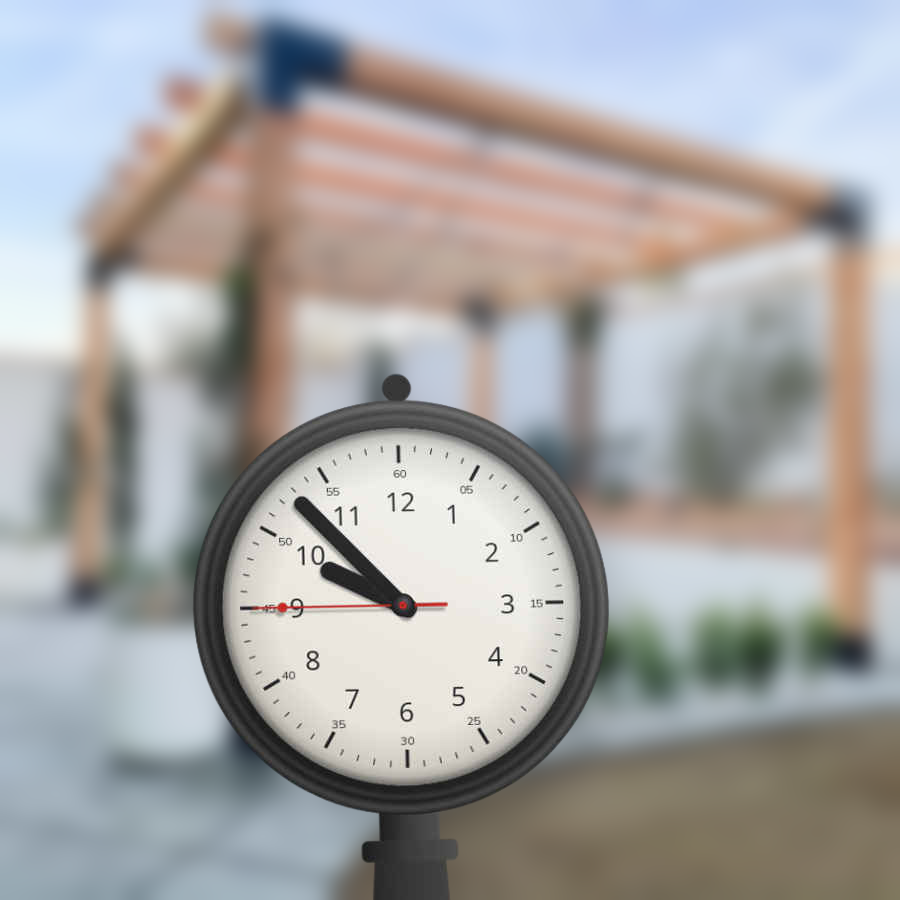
9.52.45
